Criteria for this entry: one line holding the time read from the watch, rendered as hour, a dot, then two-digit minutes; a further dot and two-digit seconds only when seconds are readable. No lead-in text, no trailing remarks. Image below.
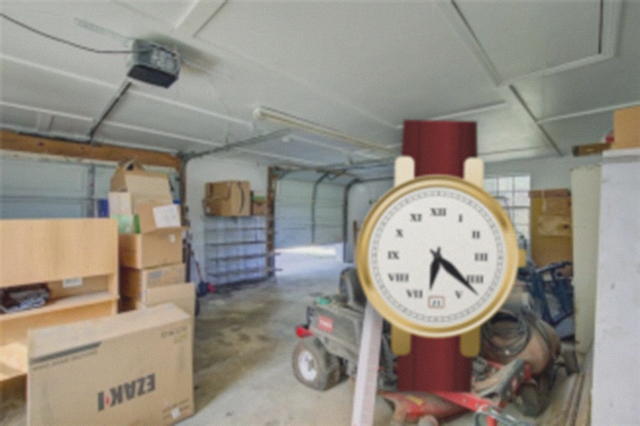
6.22
